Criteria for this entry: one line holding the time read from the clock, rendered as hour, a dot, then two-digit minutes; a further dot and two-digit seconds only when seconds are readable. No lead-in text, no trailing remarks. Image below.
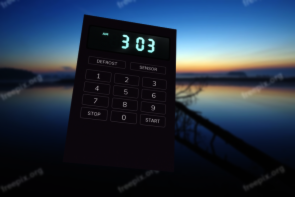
3.03
